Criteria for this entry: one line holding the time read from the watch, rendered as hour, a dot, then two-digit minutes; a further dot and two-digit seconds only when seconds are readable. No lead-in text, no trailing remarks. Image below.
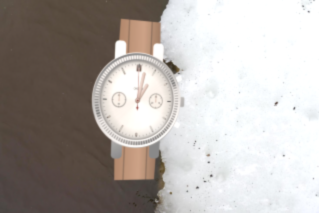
1.02
